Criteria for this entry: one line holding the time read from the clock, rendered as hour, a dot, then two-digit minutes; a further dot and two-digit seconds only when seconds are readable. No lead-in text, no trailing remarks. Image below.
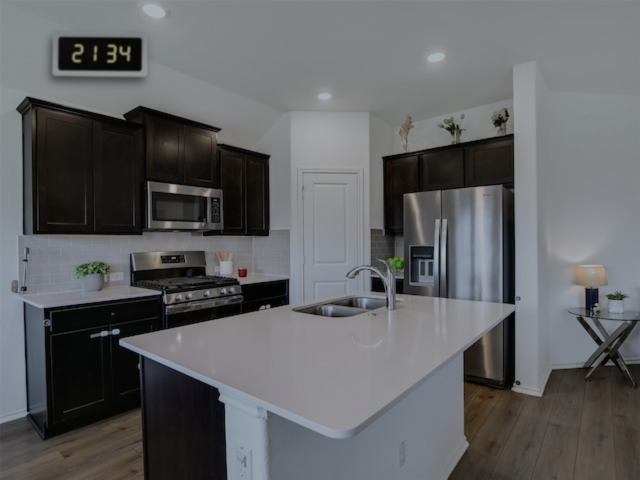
21.34
